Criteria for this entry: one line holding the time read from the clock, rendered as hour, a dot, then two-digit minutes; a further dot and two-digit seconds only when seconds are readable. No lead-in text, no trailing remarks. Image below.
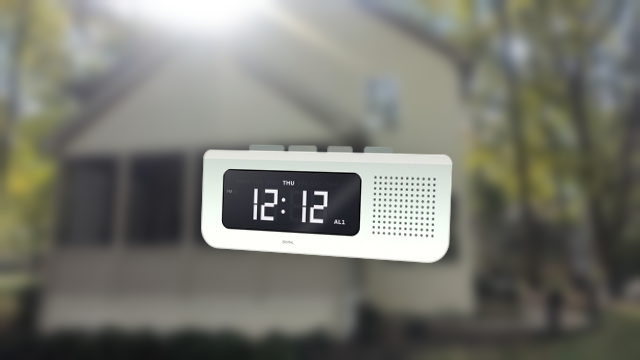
12.12
